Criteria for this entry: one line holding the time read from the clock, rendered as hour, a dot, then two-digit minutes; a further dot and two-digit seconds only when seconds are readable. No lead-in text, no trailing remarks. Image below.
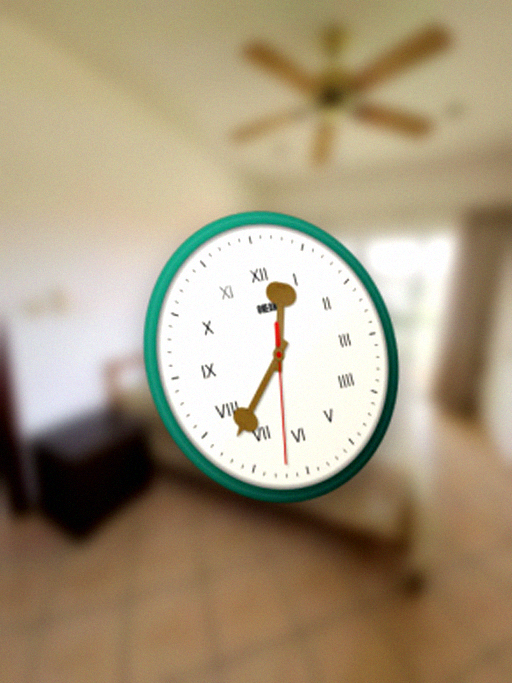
12.37.32
